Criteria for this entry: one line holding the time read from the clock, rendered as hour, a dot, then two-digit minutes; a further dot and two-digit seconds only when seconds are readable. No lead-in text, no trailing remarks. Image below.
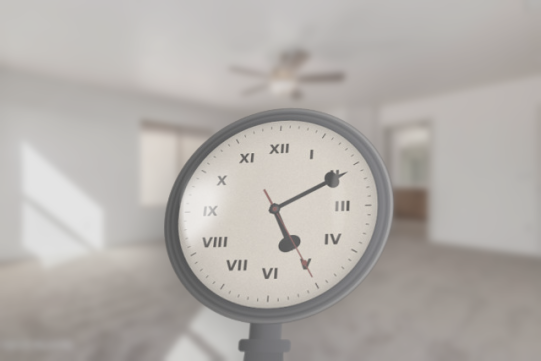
5.10.25
